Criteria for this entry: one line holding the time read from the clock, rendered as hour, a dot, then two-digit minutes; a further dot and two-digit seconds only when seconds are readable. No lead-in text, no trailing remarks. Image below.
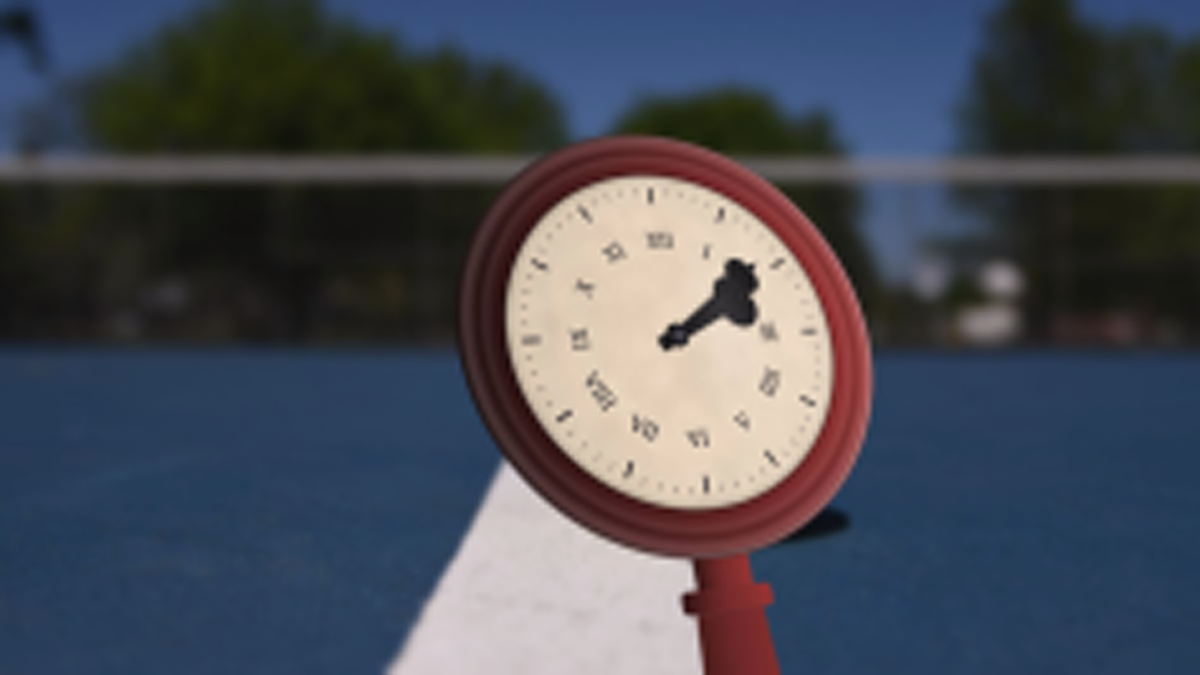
2.09
